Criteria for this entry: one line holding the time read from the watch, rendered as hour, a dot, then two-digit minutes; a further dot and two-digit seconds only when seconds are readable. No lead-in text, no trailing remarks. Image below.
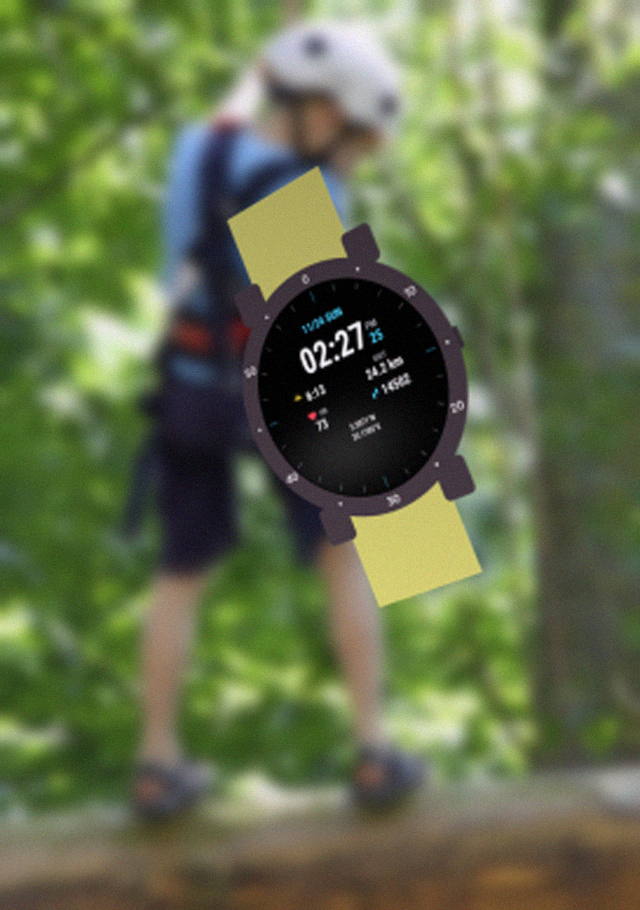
2.27
